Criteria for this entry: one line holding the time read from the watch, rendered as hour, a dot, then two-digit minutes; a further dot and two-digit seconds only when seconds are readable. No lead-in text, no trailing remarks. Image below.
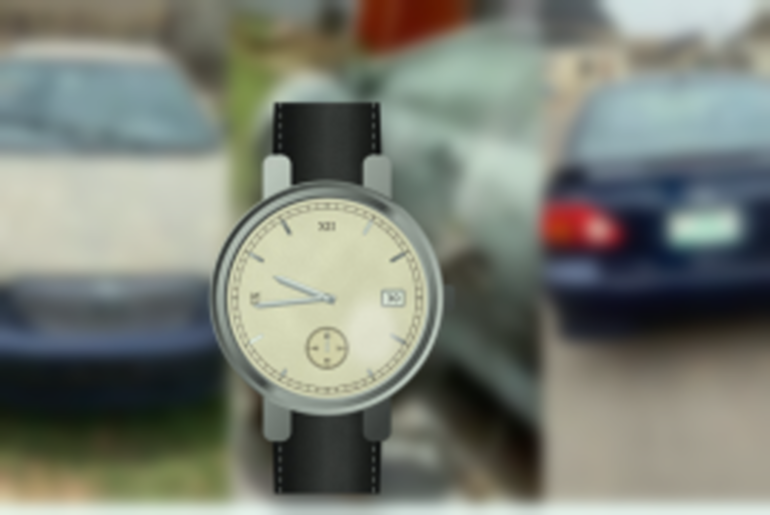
9.44
